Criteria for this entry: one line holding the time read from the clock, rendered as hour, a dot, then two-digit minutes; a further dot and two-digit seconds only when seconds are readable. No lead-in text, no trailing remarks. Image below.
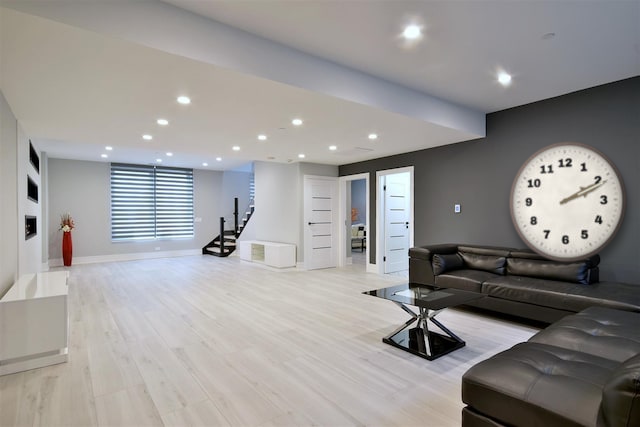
2.11
